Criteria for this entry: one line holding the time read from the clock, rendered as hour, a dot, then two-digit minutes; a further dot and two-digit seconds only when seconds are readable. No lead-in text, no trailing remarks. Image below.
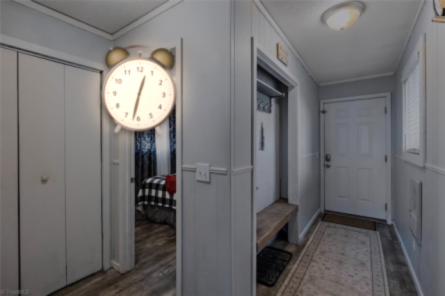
12.32
